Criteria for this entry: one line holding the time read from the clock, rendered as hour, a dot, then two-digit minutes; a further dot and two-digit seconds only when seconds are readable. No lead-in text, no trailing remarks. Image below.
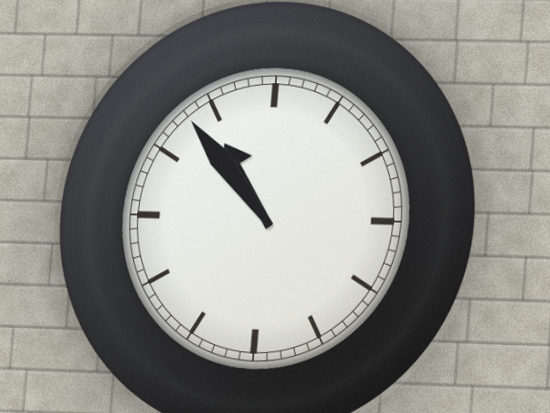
10.53
